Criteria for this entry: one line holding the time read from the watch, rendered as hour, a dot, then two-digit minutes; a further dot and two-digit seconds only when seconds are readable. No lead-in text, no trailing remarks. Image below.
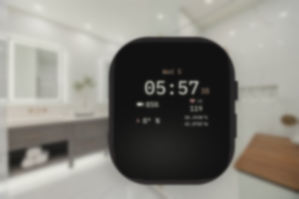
5.57
